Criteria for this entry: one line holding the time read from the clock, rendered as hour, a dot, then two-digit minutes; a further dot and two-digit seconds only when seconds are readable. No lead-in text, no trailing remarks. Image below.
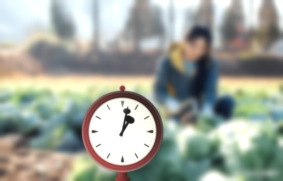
1.02
